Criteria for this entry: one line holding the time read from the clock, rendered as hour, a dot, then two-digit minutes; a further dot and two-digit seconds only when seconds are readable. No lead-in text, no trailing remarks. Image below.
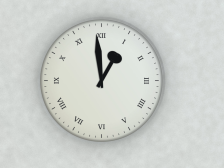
12.59
